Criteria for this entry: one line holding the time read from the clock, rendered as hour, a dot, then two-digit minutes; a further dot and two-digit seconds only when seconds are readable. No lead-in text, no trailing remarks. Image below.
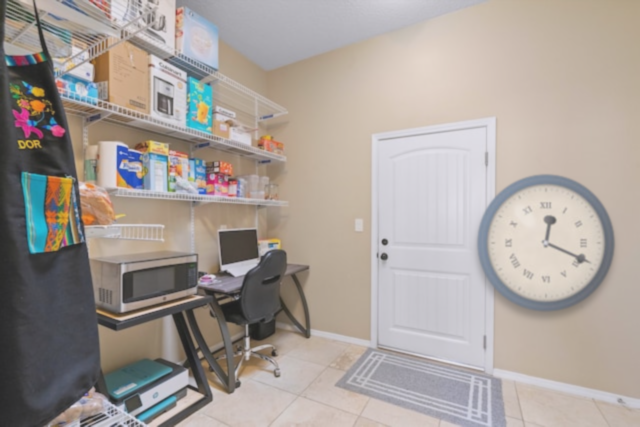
12.19
